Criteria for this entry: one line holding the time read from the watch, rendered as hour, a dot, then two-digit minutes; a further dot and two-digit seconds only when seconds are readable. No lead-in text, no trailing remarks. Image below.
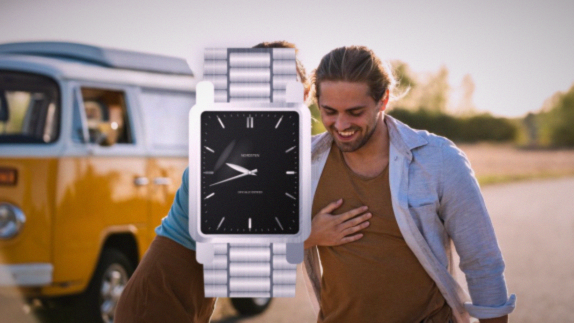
9.42
